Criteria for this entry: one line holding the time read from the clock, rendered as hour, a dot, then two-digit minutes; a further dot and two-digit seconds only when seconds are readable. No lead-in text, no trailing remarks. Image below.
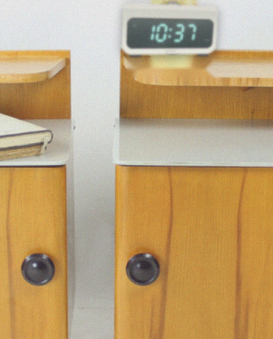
10.37
